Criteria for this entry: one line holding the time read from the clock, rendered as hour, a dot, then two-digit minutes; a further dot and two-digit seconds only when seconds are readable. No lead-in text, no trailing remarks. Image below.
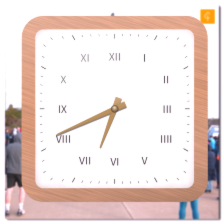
6.41
